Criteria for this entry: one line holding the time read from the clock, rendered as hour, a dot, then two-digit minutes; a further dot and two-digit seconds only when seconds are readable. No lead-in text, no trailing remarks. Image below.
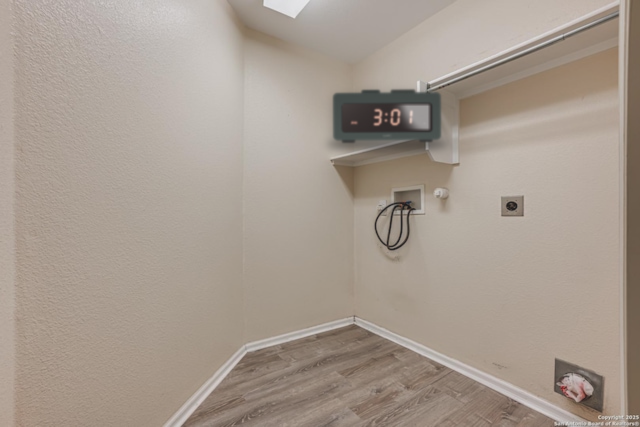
3.01
